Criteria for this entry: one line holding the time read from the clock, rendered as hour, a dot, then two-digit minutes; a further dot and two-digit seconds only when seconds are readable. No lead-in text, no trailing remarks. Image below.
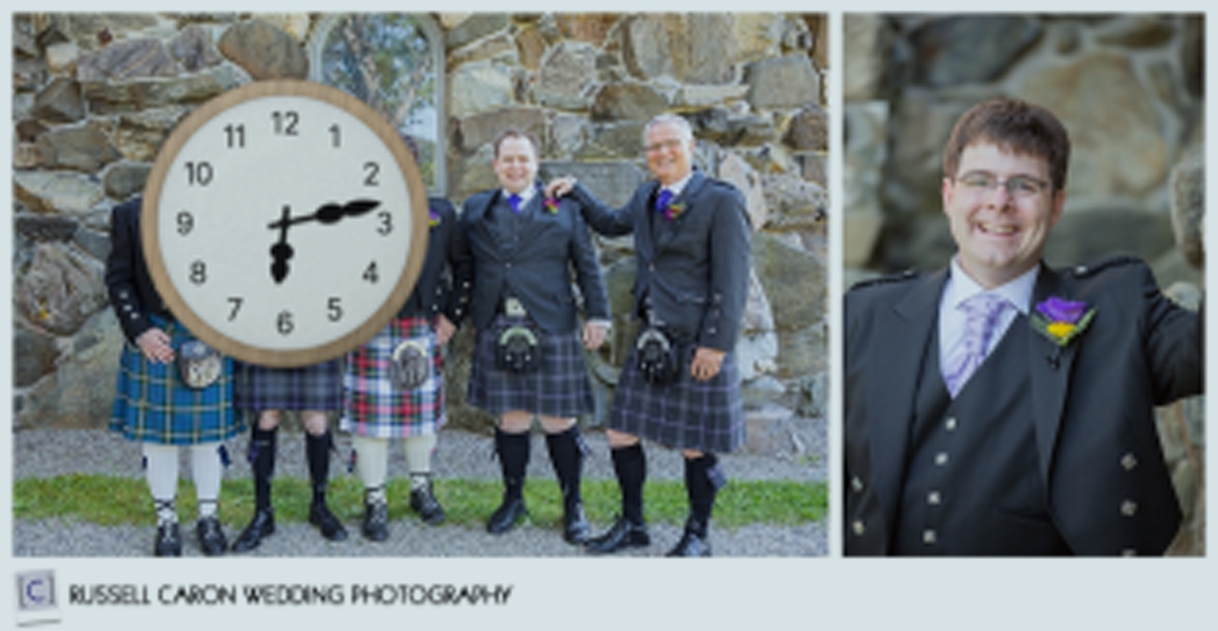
6.13
